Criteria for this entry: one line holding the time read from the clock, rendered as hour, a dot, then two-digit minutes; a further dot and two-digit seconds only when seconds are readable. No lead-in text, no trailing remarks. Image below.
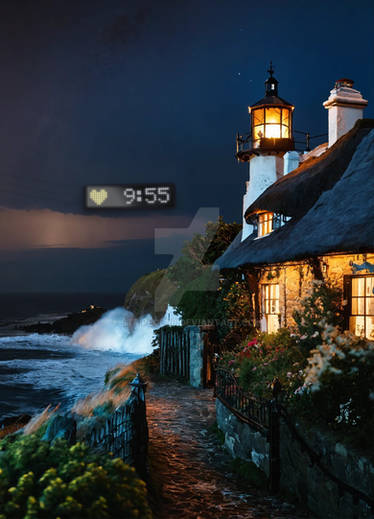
9.55
